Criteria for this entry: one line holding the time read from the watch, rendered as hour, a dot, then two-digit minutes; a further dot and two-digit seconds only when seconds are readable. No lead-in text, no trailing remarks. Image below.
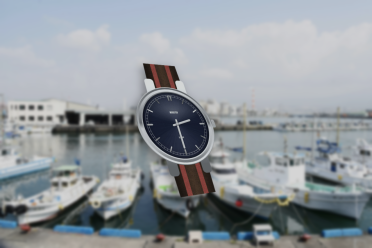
2.30
